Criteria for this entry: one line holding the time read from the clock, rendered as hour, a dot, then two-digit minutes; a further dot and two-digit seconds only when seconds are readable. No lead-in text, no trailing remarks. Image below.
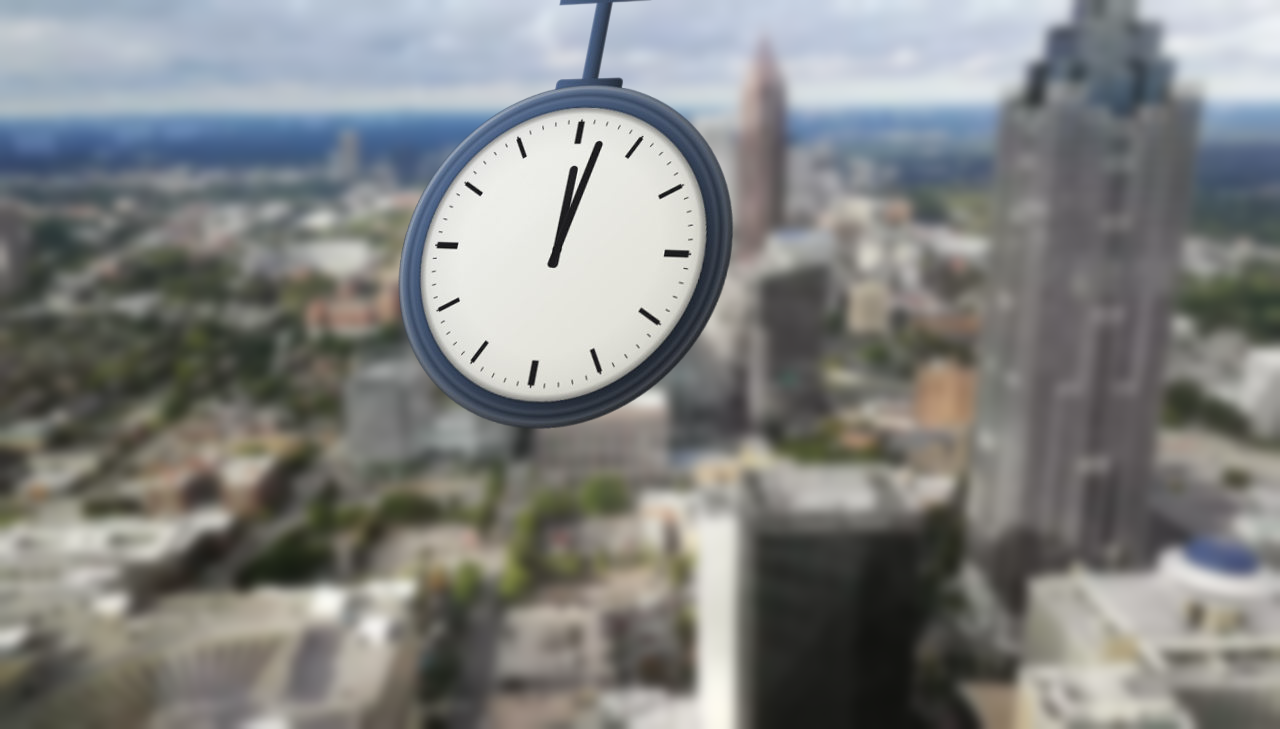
12.02
